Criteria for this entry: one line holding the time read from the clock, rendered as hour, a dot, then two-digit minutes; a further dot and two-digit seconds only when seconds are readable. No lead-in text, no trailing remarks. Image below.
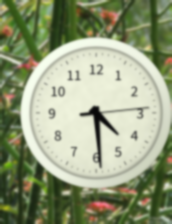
4.29.14
